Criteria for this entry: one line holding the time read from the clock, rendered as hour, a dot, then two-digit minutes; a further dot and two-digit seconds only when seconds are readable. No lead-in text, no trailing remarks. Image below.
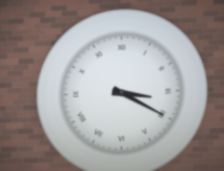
3.20
